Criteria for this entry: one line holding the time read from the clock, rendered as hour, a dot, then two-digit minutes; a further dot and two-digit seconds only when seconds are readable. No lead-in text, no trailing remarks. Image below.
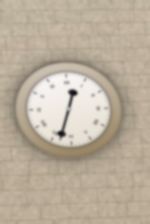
12.33
